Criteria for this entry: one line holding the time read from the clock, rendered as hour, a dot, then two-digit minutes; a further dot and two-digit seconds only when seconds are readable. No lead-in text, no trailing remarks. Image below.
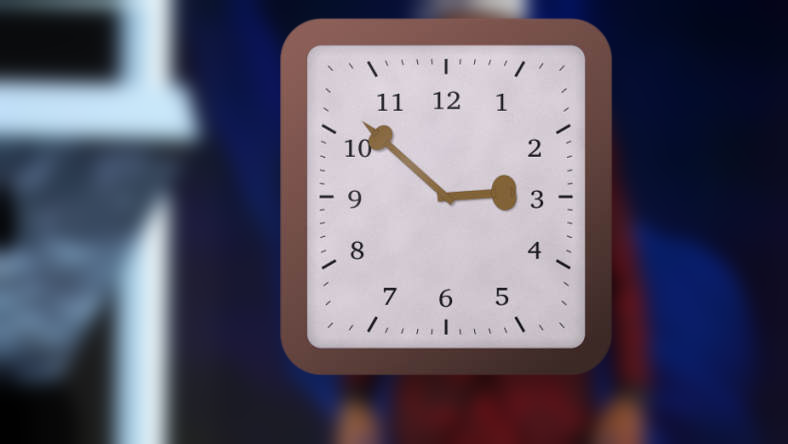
2.52
